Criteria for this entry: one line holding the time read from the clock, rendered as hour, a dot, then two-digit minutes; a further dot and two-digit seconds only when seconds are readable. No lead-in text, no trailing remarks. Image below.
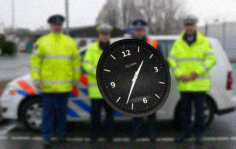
1.37
